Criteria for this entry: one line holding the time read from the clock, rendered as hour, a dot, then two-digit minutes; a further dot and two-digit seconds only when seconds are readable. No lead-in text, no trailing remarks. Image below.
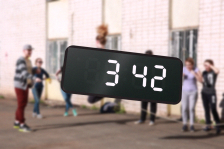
3.42
